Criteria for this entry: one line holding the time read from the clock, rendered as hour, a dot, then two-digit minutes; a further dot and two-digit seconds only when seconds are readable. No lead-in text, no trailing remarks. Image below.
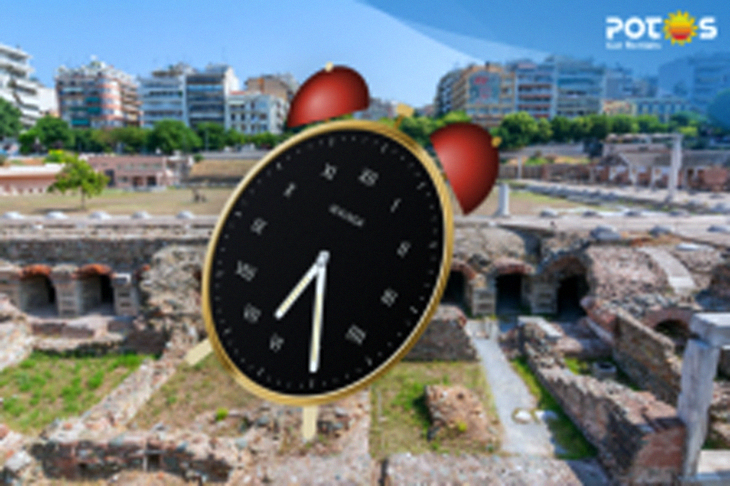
6.25
